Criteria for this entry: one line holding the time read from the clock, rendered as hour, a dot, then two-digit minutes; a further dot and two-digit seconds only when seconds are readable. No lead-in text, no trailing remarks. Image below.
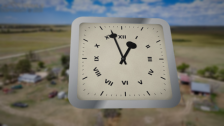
12.57
